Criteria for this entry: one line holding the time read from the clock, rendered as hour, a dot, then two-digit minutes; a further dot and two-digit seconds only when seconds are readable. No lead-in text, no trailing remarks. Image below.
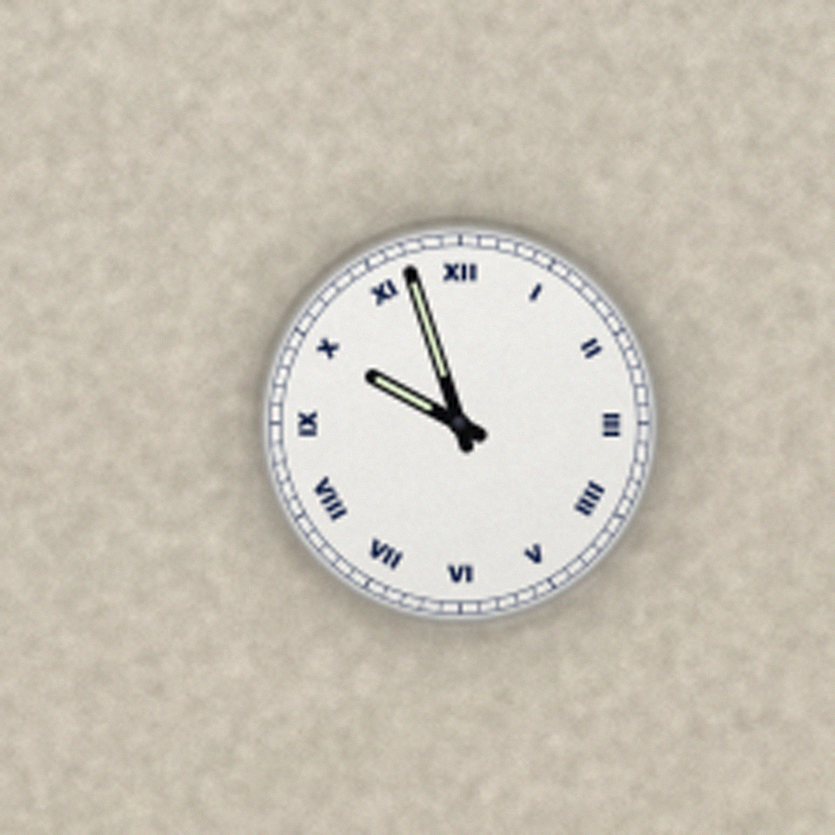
9.57
